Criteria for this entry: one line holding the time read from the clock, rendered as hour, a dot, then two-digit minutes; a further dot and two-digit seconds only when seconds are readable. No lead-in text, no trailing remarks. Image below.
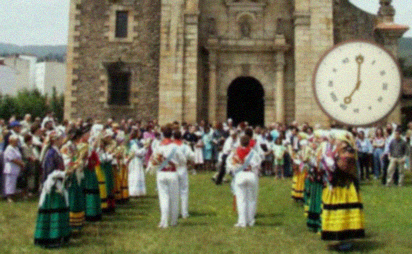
7.00
